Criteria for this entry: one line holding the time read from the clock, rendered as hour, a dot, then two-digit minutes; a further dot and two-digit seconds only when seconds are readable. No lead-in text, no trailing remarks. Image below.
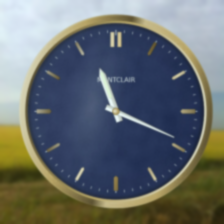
11.19
